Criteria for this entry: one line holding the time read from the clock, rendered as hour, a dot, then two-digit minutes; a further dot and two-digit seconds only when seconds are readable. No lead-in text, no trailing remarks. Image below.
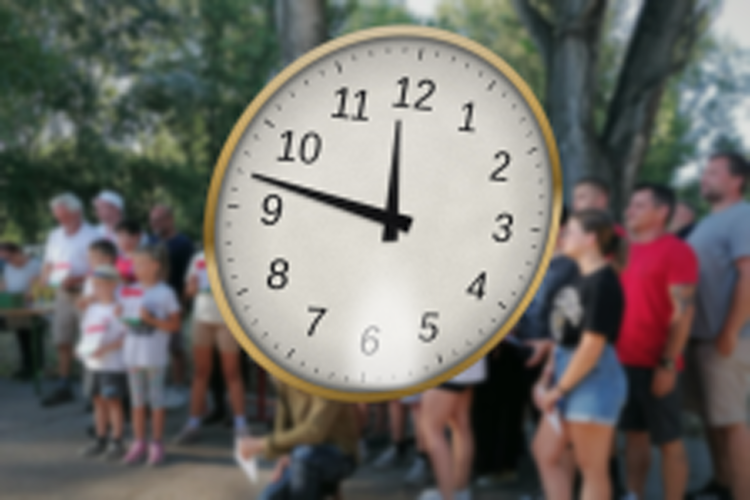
11.47
